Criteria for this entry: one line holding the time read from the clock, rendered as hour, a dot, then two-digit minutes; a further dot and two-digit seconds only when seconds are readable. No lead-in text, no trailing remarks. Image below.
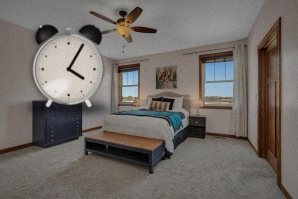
4.05
